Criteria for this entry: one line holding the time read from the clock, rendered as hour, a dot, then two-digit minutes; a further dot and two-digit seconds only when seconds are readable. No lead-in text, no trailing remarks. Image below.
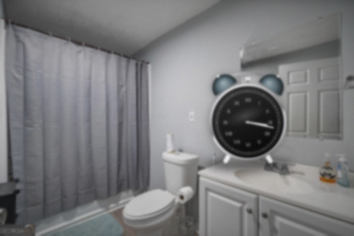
3.17
